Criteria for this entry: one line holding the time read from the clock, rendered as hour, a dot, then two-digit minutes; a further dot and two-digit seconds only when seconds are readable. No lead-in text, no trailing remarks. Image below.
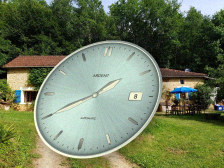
1.40
